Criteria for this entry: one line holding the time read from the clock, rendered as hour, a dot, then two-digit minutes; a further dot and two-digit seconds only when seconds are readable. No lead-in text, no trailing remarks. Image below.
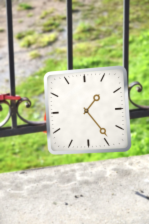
1.24
